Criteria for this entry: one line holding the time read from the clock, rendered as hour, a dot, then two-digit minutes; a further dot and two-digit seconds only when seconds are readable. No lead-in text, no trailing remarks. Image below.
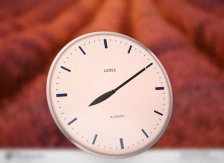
8.10
